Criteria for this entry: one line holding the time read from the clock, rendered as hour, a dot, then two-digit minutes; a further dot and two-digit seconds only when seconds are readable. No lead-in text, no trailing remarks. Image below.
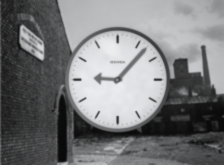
9.07
